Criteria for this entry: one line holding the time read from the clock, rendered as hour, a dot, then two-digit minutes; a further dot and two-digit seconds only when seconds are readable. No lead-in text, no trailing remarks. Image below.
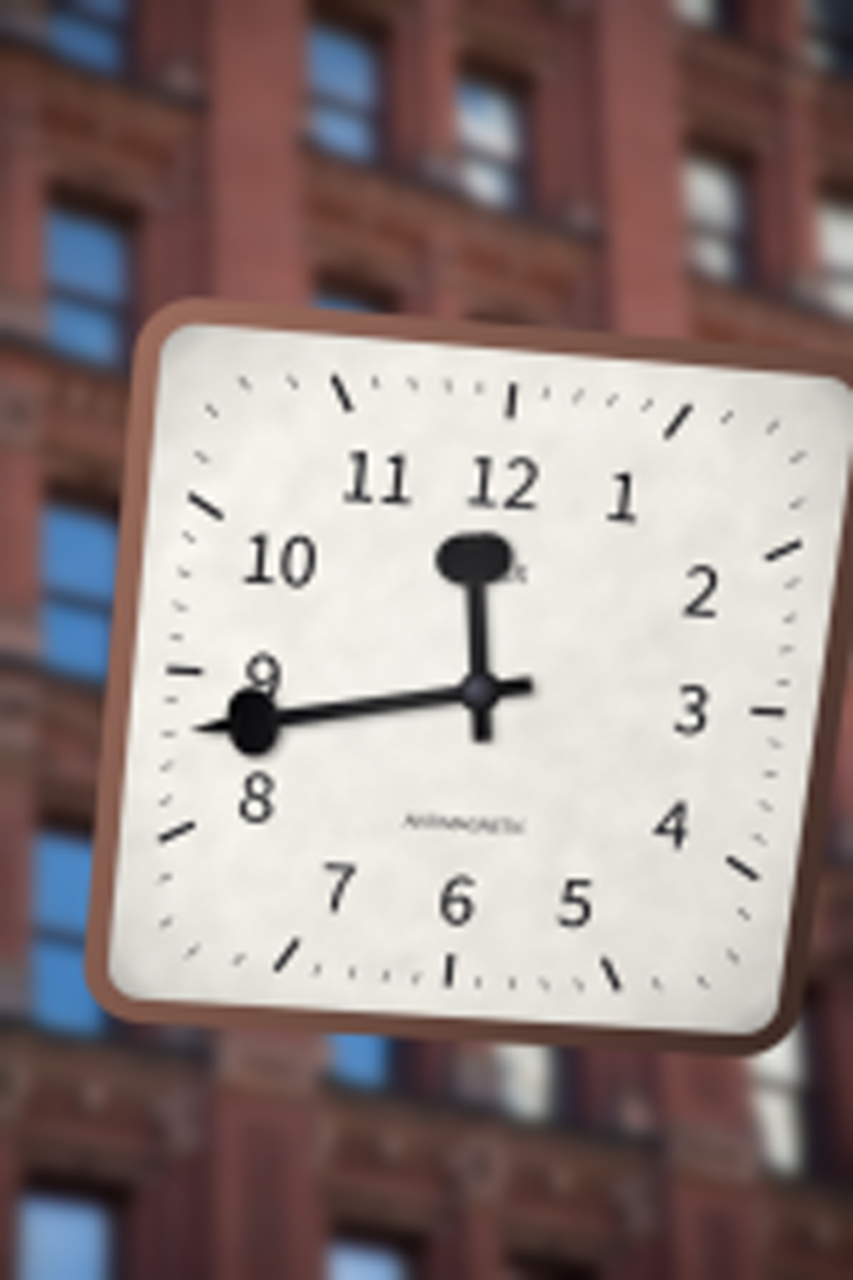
11.43
